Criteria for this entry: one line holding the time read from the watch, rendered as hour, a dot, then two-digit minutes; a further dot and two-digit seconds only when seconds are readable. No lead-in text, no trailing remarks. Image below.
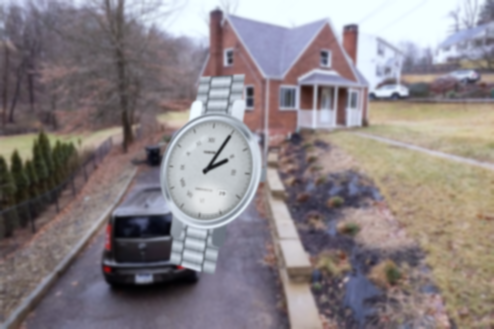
2.05
